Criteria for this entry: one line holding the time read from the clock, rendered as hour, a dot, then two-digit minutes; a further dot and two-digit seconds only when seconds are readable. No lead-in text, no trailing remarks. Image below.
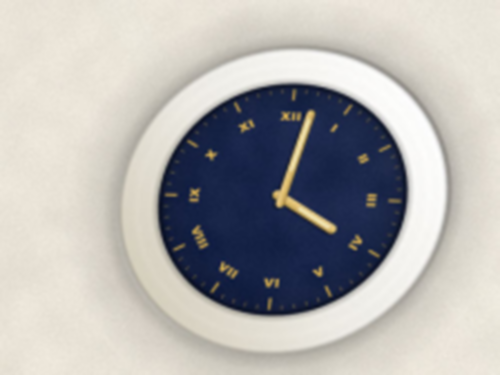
4.02
